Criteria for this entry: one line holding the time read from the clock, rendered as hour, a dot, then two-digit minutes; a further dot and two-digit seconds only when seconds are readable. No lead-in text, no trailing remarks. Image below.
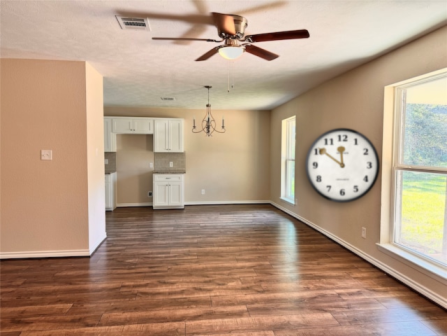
11.51
